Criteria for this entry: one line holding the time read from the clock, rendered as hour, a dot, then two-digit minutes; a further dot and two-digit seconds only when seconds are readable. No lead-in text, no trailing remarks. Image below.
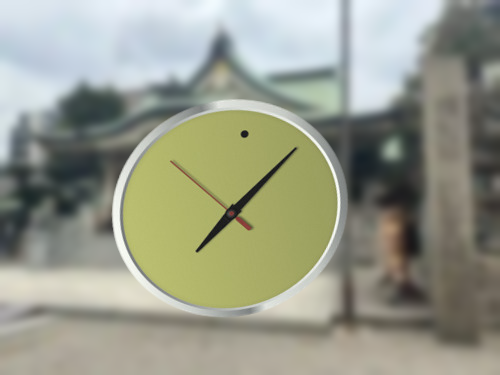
7.05.51
